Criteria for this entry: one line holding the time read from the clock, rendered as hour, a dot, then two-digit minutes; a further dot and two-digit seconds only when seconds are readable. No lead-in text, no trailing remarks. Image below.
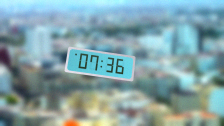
7.36
